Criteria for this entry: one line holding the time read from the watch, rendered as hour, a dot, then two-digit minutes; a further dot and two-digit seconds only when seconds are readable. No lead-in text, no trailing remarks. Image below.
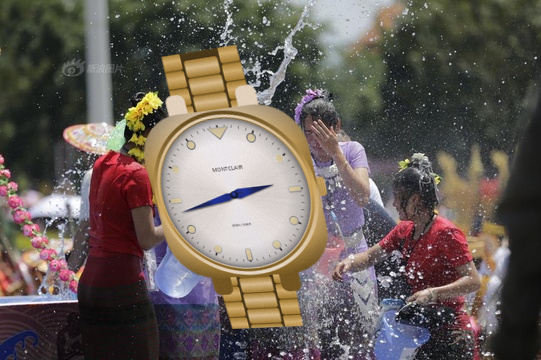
2.43
